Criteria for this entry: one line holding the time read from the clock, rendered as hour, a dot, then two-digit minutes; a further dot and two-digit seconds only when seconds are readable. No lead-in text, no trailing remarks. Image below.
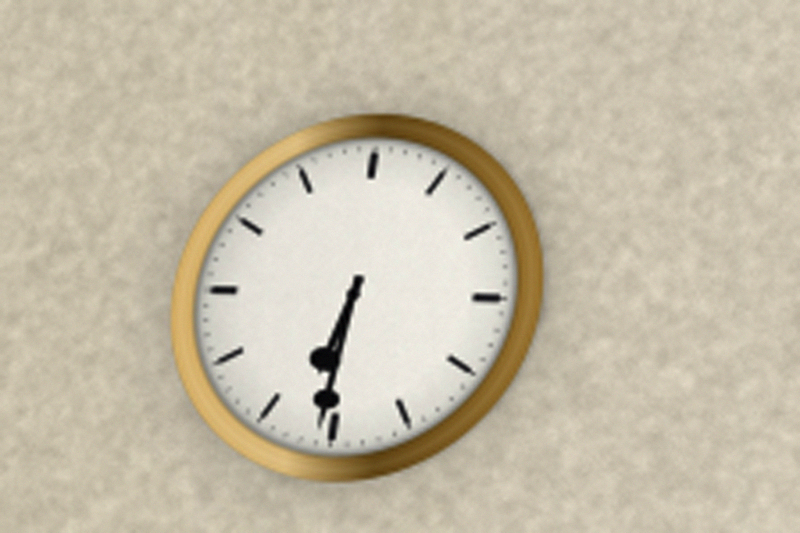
6.31
